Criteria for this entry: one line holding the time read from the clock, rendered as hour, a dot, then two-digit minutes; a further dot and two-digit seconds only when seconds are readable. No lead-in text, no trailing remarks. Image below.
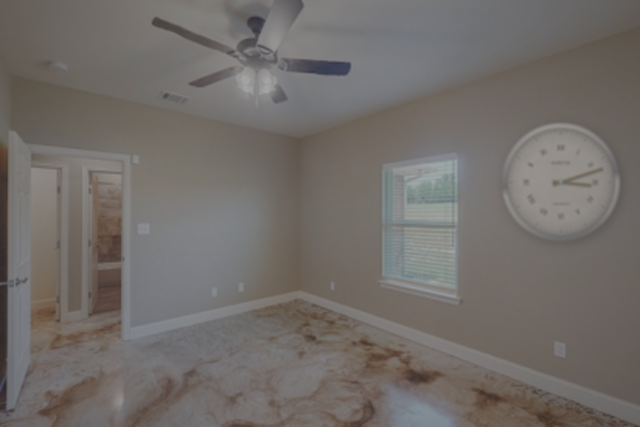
3.12
